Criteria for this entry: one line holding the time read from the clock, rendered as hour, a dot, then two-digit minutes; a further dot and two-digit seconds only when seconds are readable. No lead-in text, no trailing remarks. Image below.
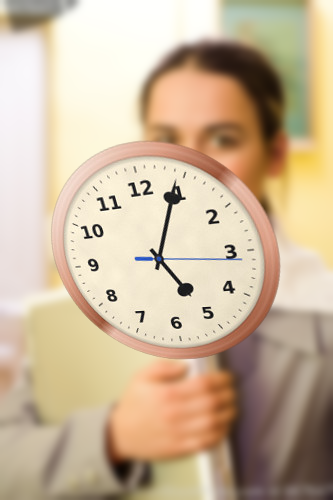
5.04.16
